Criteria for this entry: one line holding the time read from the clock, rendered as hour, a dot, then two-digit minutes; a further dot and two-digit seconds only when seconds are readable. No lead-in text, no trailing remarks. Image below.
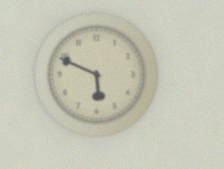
5.49
